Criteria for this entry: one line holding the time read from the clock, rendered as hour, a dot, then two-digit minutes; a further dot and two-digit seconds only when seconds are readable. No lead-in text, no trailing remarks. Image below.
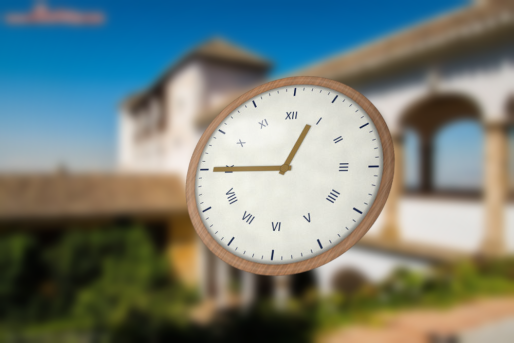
12.45
